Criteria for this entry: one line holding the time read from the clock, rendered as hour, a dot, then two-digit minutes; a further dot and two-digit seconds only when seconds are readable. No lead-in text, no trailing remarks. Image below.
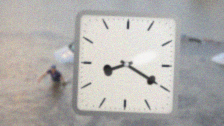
8.20
